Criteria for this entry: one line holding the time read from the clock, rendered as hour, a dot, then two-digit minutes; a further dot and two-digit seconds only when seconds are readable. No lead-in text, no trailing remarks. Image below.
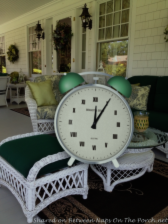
12.05
